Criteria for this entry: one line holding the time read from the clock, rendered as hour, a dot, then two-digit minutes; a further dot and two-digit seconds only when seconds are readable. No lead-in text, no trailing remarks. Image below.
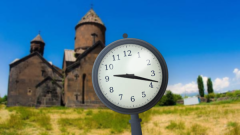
9.18
